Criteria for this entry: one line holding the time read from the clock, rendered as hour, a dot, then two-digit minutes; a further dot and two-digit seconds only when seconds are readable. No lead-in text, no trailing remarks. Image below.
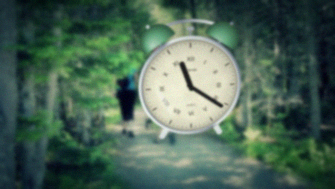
11.21
